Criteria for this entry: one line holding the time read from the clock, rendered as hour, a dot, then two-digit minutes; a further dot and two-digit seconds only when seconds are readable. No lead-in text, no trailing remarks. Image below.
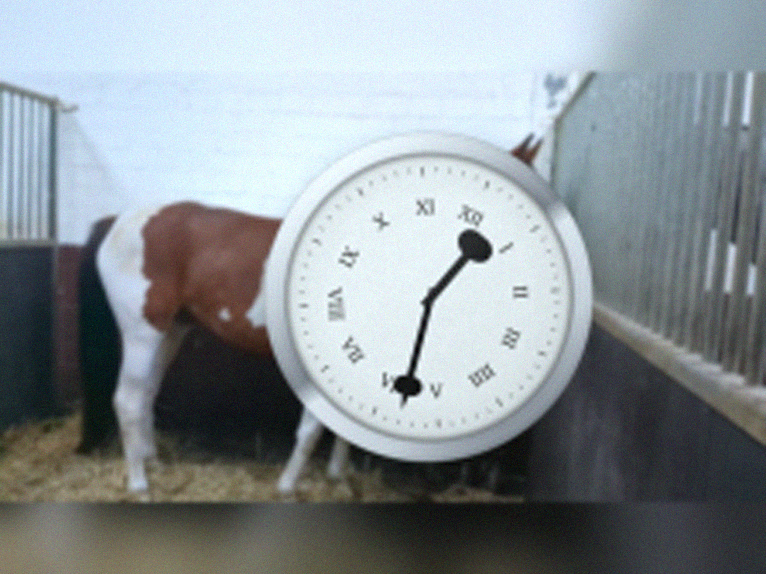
12.28
